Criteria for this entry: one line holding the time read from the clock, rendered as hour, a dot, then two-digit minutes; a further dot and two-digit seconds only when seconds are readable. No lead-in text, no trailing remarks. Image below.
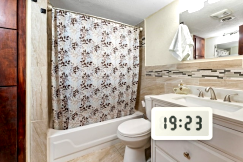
19.23
